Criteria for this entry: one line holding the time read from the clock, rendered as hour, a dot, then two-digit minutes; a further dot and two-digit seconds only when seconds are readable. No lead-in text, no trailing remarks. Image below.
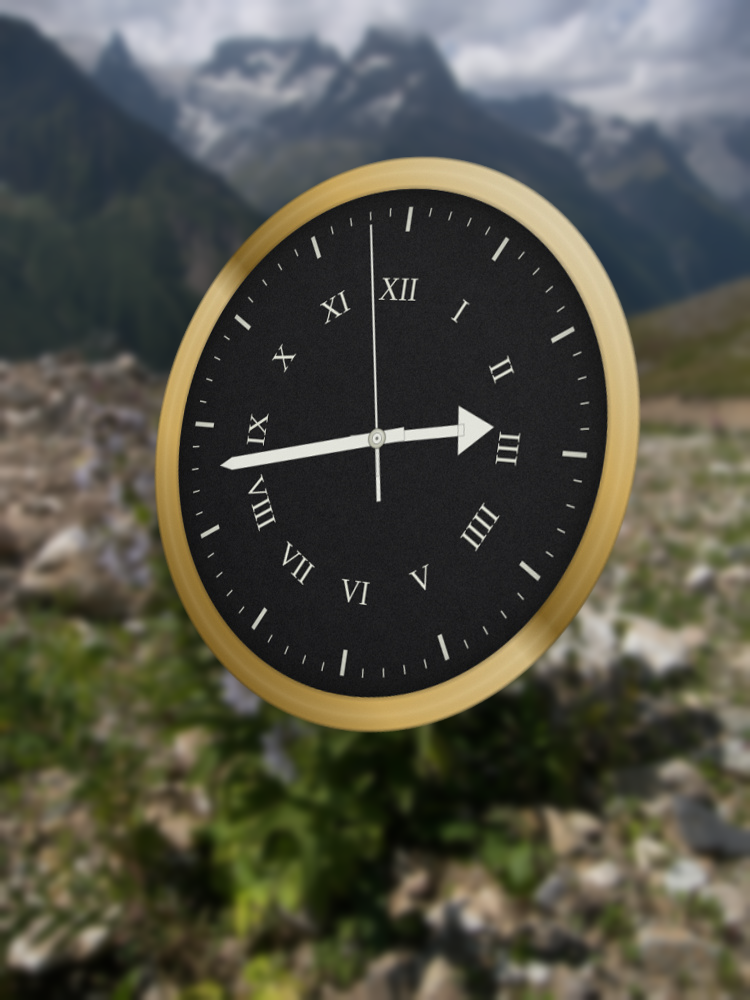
2.42.58
